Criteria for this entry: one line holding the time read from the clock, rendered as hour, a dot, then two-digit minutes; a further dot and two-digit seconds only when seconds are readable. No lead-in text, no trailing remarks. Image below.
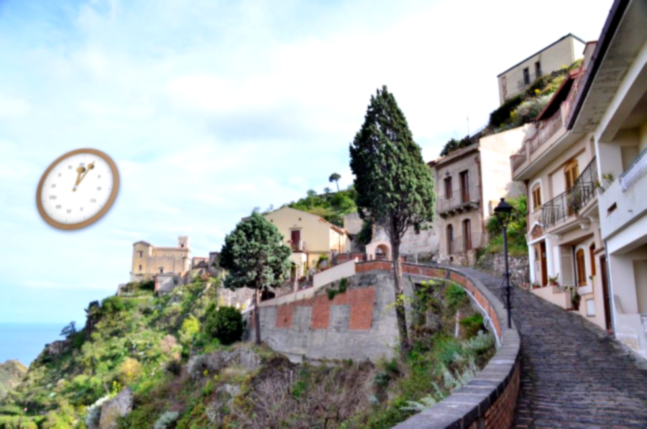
12.04
